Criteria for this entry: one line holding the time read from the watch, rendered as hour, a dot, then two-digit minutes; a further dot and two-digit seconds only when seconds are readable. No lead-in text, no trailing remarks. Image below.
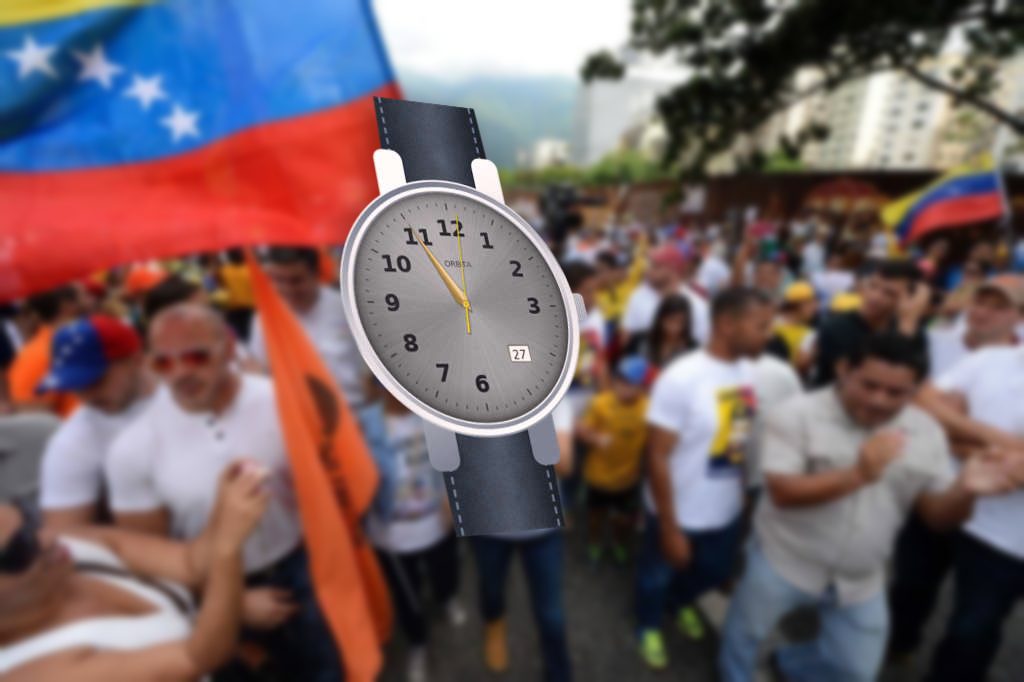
10.55.01
